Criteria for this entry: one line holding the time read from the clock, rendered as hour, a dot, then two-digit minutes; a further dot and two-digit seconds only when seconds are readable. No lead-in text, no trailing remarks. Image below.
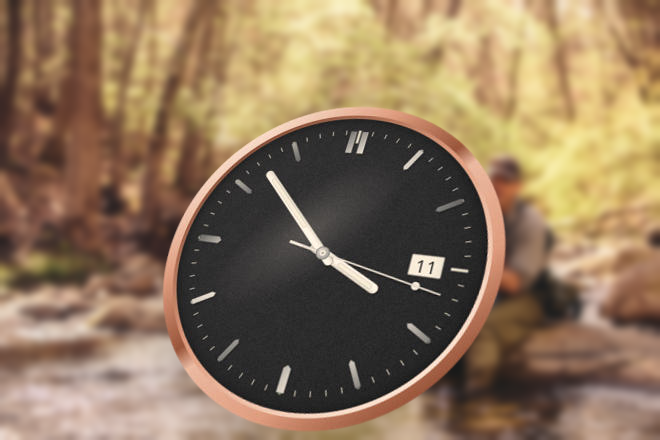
3.52.17
